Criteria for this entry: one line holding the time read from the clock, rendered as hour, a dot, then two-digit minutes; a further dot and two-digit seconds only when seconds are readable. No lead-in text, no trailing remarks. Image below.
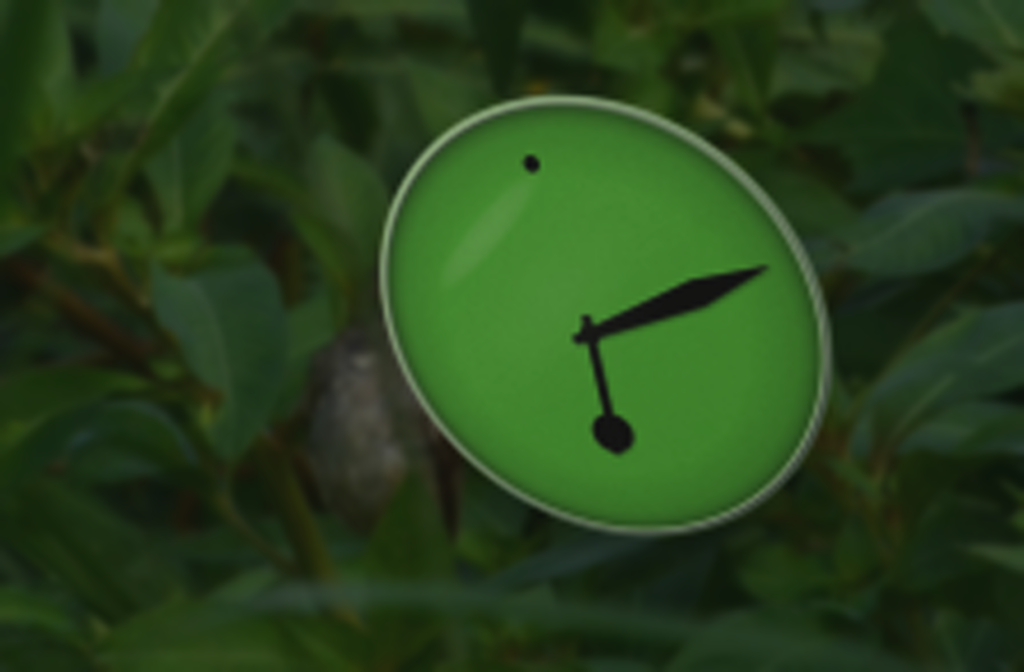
6.13
